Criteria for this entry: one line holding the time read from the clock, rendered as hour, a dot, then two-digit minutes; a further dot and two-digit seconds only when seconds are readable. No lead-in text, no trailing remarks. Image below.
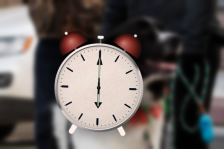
6.00
